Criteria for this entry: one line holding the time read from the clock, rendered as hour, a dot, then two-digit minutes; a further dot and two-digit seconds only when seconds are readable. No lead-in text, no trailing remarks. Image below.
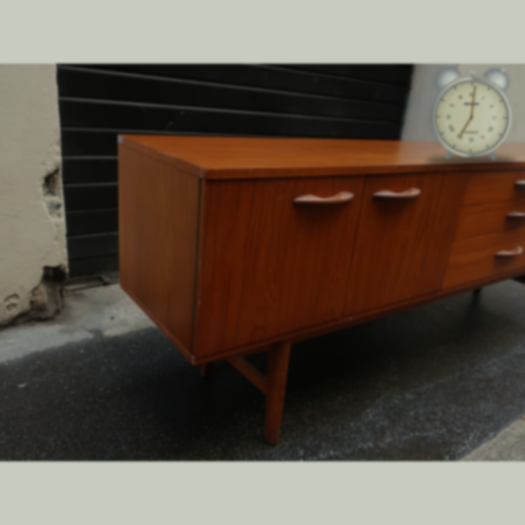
7.01
